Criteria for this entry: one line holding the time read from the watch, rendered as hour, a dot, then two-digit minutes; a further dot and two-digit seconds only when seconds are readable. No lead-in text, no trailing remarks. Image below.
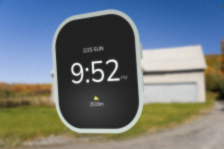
9.52
